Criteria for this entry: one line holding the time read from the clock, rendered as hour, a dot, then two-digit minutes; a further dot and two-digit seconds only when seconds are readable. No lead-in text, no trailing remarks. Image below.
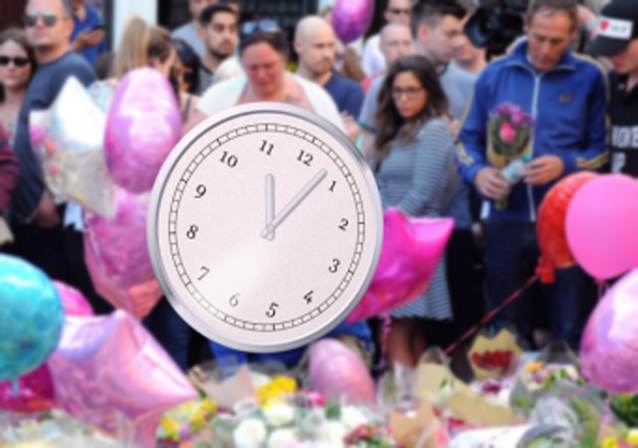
11.03
